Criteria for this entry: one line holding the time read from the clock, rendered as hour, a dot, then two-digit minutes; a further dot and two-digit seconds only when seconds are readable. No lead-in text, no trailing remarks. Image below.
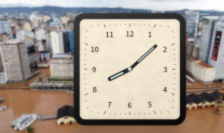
8.08
